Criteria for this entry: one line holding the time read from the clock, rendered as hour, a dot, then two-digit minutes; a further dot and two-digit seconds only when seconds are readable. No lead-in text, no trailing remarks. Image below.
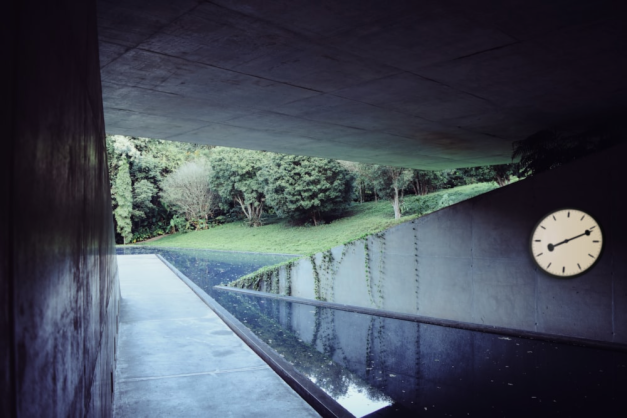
8.11
